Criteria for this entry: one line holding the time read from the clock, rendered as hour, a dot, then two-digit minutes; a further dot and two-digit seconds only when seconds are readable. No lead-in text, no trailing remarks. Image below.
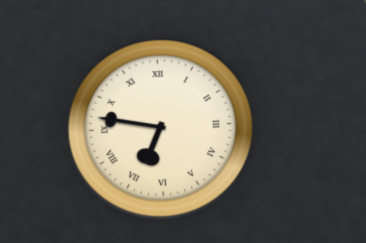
6.47
